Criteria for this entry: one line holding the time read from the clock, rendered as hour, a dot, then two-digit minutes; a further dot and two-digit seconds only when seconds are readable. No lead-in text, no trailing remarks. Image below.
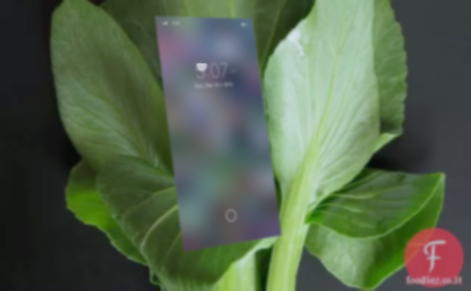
5.07
